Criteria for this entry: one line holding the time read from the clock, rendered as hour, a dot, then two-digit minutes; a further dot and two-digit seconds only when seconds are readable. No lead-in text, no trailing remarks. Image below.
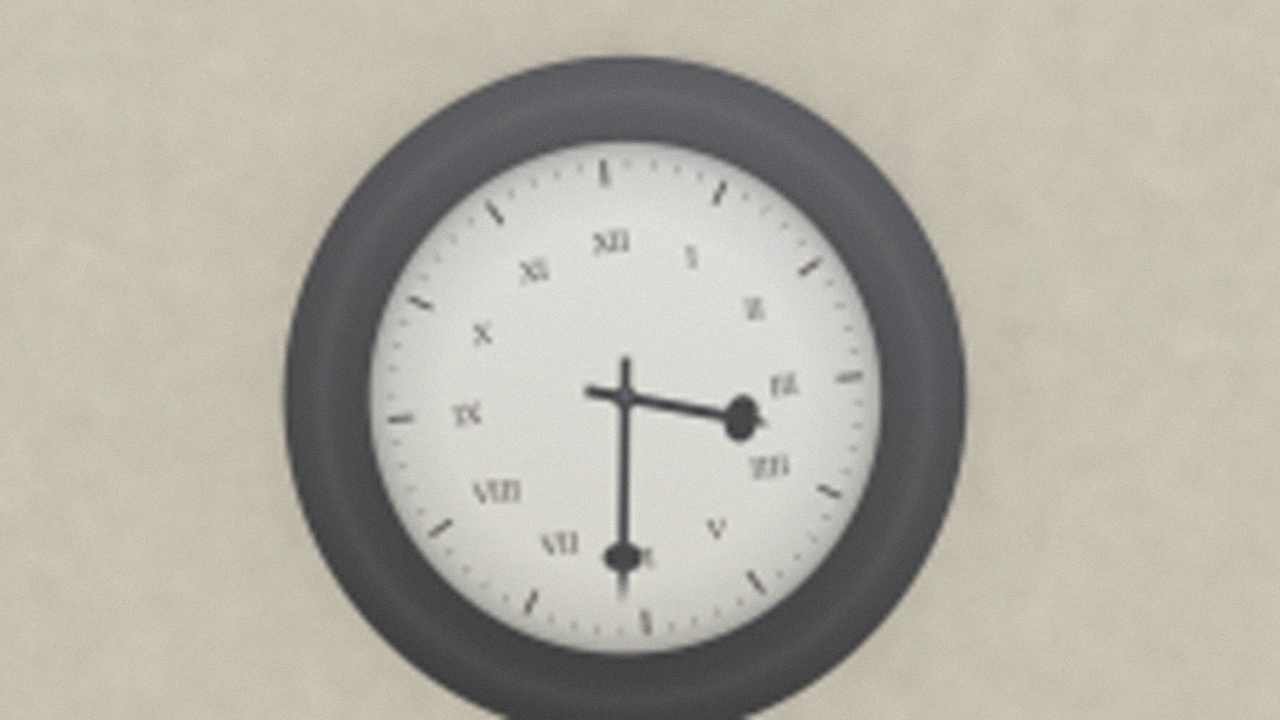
3.31
